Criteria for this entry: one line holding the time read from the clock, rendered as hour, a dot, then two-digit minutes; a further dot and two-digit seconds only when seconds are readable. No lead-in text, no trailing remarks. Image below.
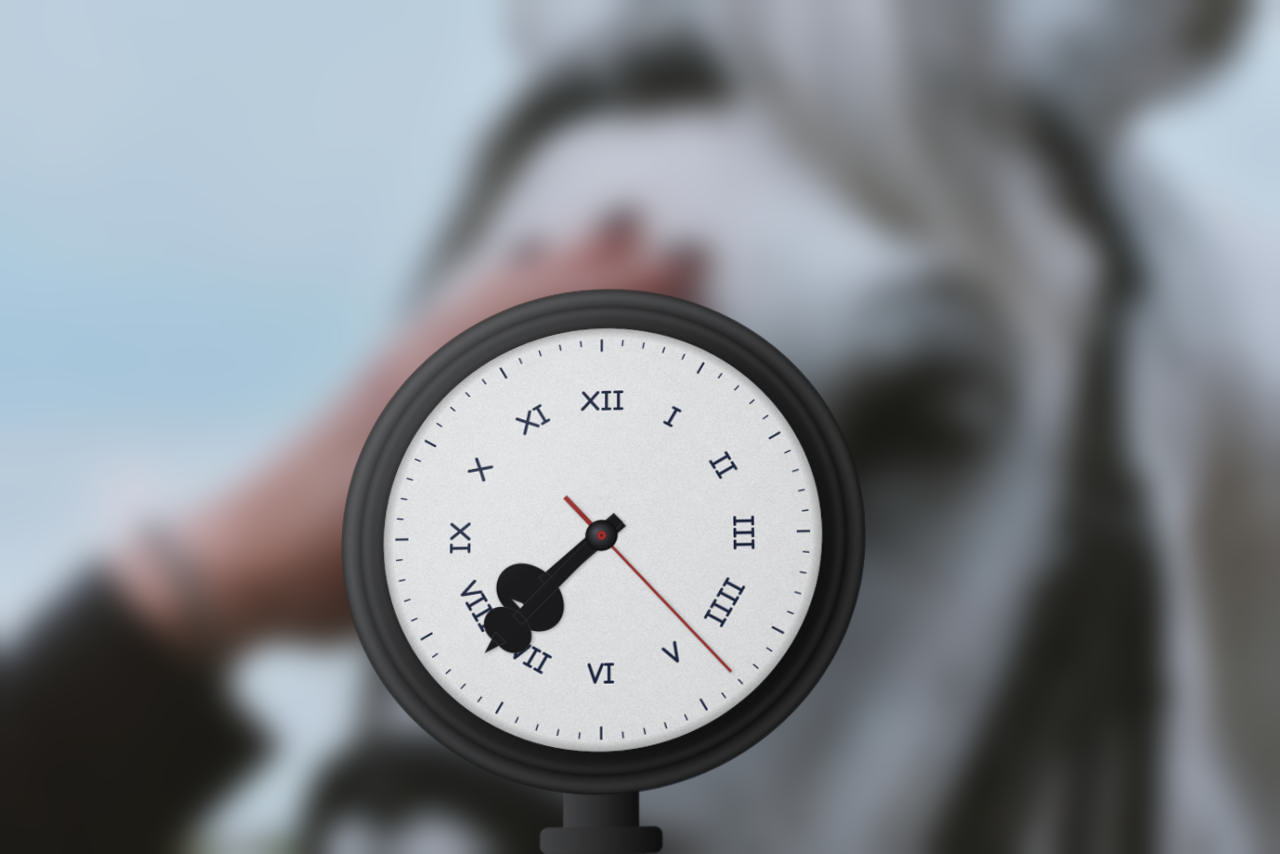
7.37.23
